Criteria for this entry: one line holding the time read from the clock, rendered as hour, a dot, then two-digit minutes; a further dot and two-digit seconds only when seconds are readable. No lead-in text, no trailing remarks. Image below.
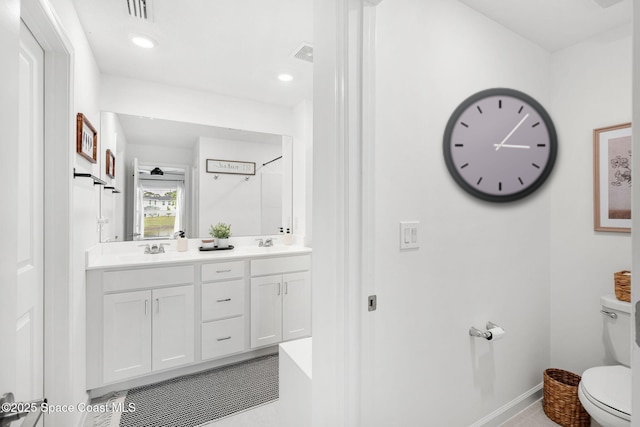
3.07
